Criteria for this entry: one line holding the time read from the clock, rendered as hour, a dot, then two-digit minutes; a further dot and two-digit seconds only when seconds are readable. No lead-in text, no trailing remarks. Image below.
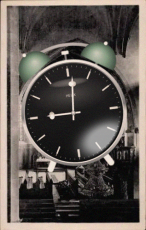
9.01
